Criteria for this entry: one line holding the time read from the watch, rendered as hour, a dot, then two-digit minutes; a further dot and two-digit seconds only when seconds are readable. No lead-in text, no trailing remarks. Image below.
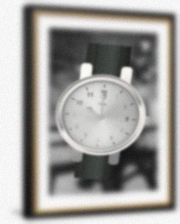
10.00
